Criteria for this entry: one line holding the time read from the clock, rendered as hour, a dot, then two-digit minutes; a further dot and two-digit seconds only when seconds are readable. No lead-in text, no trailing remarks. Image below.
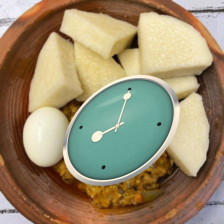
8.00
